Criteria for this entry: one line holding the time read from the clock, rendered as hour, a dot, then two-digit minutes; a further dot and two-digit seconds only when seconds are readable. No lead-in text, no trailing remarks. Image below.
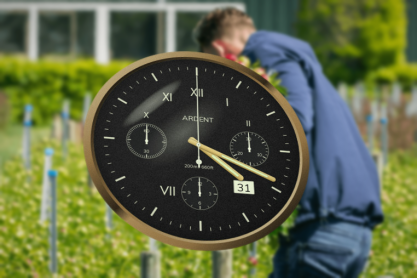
4.19
